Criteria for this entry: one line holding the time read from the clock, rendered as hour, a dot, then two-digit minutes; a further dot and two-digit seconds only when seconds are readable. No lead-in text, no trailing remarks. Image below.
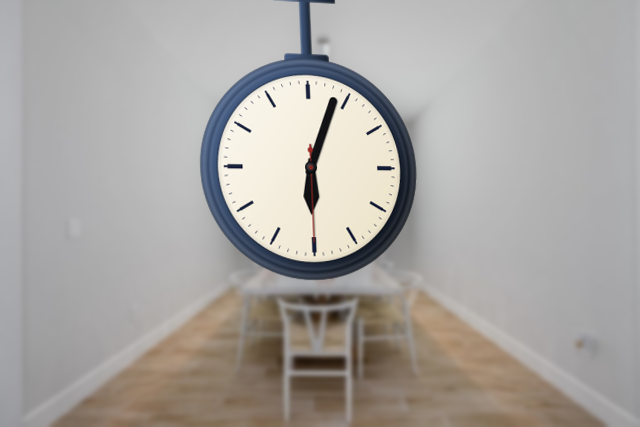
6.03.30
